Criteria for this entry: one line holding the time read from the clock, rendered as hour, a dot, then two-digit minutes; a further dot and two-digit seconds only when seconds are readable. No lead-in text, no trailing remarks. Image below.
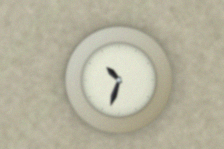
10.33
